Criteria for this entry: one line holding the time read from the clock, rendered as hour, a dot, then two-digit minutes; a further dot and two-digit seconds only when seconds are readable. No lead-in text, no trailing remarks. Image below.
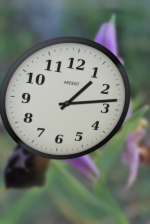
1.13
